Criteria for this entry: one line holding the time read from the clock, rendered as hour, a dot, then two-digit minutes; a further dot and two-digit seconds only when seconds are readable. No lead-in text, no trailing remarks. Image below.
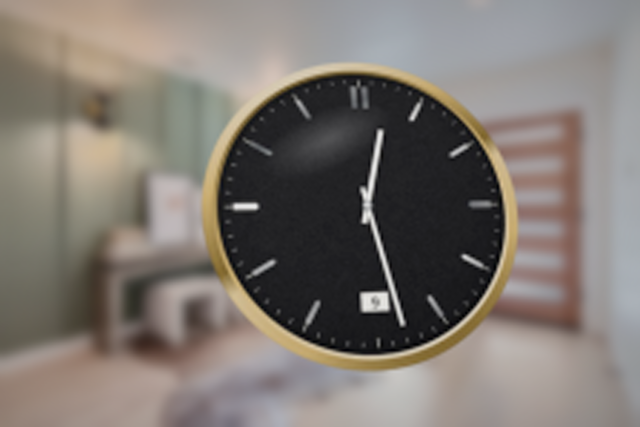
12.28
